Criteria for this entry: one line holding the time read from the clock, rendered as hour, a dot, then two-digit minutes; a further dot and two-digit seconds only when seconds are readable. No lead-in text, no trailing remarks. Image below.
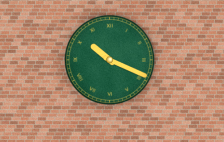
10.19
